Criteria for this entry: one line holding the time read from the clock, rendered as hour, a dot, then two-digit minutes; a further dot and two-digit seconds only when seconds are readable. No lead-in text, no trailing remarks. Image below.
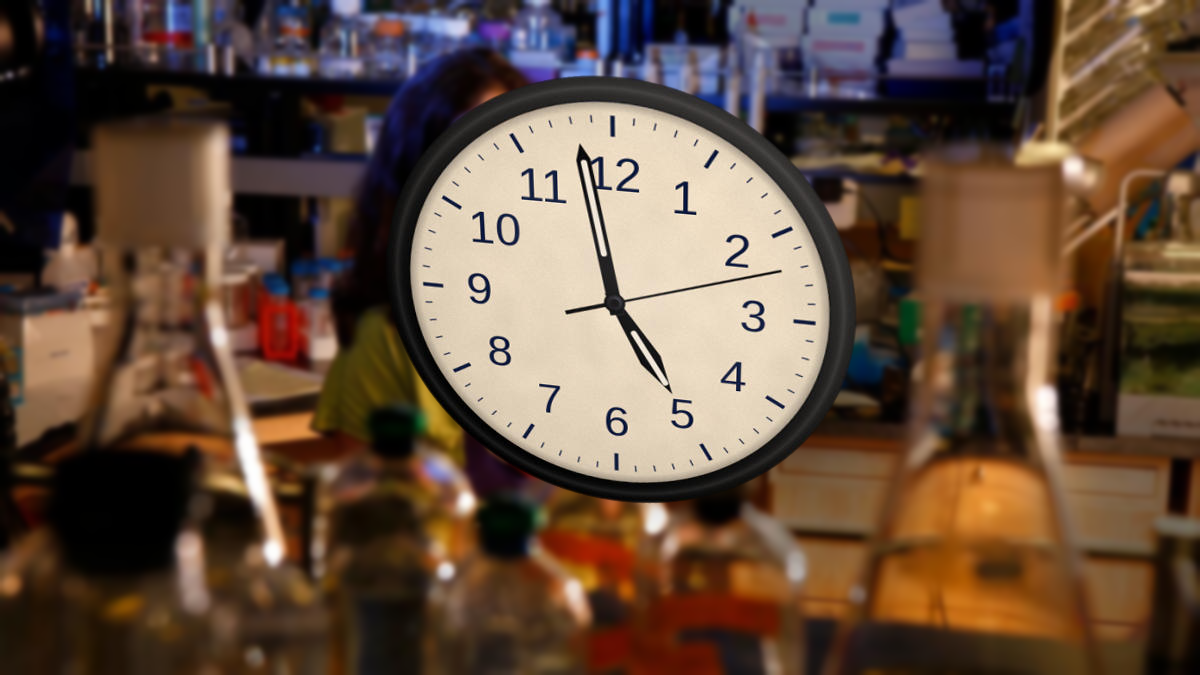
4.58.12
